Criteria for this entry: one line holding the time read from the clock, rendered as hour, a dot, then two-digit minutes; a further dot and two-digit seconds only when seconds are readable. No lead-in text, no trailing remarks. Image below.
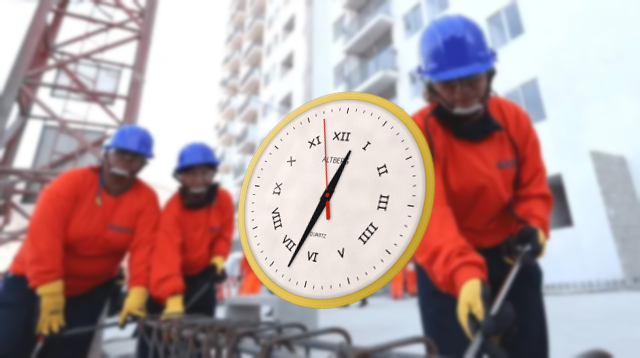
12.32.57
